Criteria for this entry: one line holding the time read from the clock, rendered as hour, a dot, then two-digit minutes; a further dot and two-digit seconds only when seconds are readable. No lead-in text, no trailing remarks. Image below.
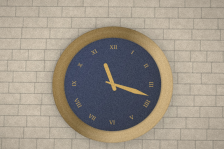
11.18
